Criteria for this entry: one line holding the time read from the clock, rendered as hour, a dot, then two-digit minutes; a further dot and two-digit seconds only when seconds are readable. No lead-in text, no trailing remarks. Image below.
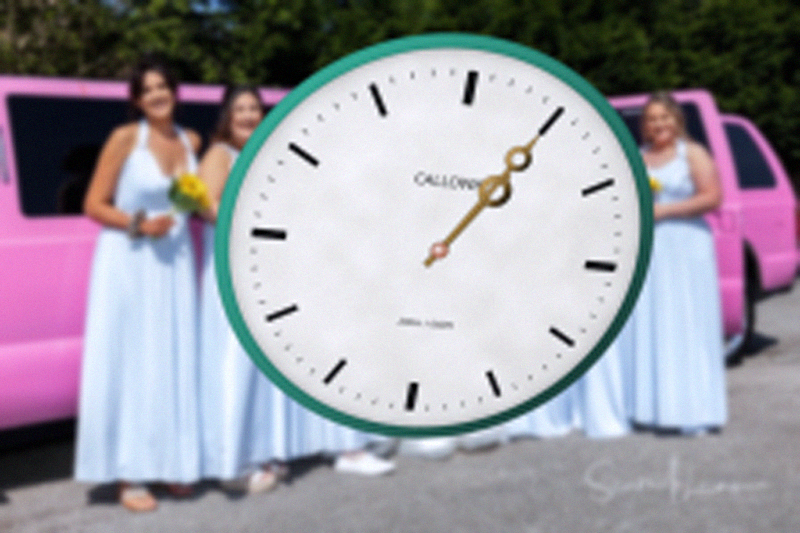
1.05
